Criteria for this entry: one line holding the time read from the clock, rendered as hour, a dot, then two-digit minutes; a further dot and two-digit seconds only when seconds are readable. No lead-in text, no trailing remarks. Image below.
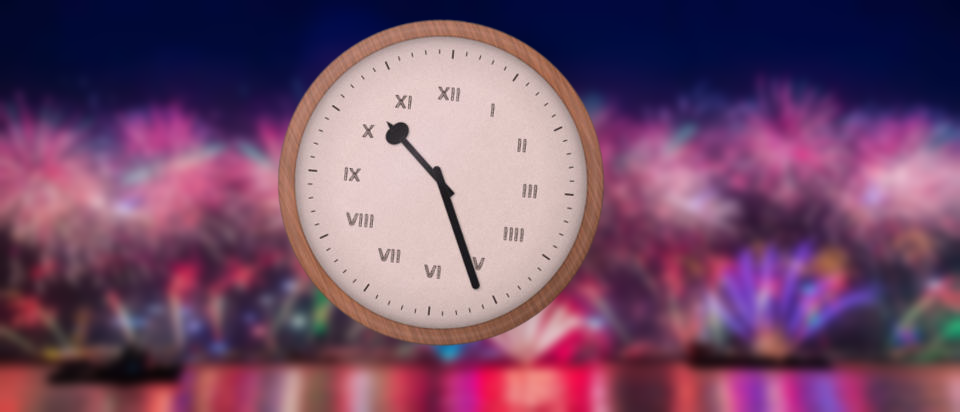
10.26
